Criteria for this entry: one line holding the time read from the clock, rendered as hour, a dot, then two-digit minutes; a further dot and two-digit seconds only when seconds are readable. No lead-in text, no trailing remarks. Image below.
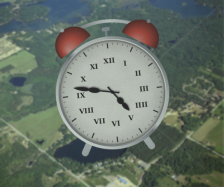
4.47
